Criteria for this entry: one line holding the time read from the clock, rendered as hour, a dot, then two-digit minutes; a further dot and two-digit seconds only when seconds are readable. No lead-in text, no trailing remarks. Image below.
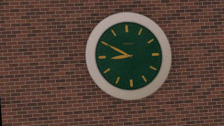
8.50
